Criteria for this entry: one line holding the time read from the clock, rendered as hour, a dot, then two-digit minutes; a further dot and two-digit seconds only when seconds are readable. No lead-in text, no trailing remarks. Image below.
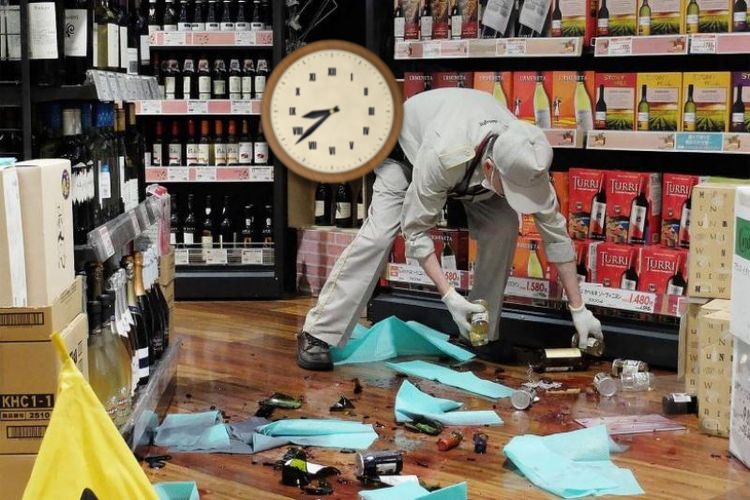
8.38
